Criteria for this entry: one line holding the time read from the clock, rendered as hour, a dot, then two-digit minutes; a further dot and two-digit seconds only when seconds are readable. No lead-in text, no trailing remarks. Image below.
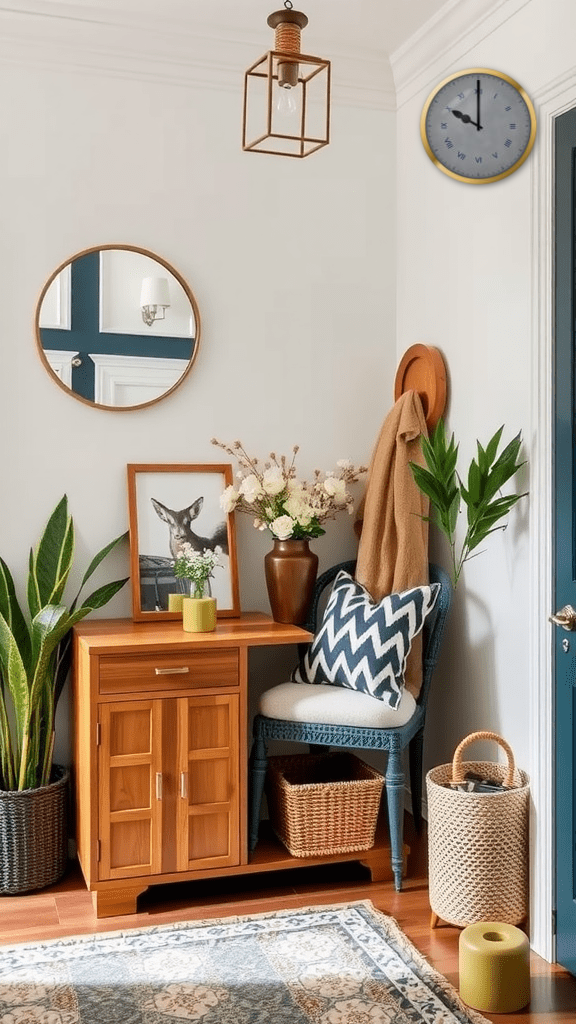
10.00
